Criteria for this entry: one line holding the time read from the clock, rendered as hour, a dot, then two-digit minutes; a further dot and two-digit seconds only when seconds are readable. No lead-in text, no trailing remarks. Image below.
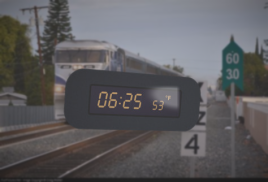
6.25
